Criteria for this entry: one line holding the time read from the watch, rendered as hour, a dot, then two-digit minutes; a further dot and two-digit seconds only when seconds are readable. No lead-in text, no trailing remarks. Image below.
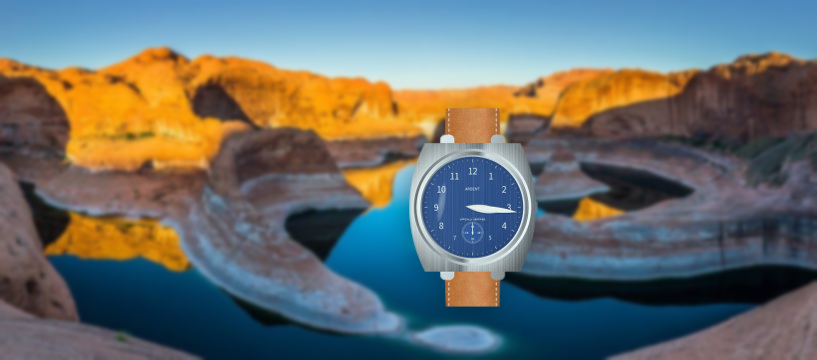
3.16
